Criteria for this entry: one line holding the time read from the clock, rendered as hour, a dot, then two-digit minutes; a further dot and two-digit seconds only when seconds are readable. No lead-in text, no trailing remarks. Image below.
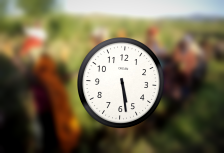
5.28
